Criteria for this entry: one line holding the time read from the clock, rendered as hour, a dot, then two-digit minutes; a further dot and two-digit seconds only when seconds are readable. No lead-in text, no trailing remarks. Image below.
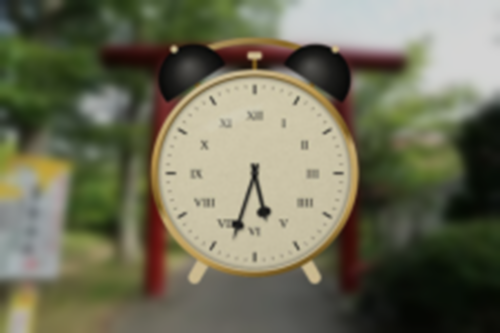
5.33
